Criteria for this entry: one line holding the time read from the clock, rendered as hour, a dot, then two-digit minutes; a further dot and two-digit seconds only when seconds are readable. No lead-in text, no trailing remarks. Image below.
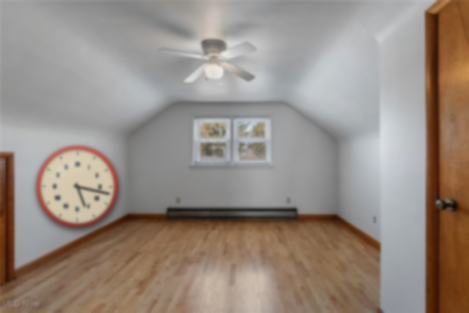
5.17
